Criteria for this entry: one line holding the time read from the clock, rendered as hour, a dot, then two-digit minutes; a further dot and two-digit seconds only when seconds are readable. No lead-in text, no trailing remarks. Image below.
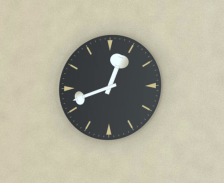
12.42
